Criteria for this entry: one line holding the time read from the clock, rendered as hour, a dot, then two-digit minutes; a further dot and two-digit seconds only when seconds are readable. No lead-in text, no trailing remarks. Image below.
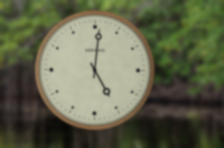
5.01
